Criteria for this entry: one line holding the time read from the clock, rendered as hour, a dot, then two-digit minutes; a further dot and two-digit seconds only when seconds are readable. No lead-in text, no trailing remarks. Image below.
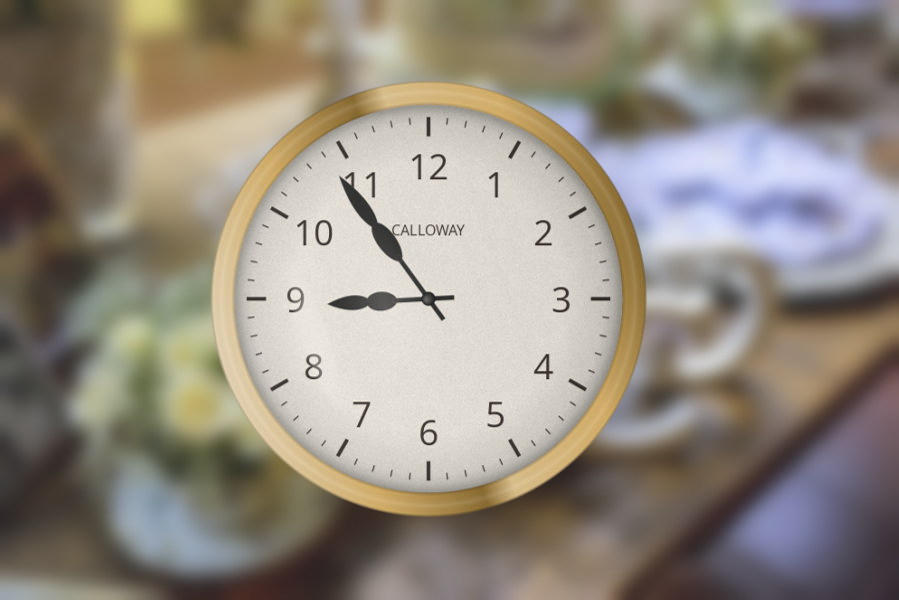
8.54
